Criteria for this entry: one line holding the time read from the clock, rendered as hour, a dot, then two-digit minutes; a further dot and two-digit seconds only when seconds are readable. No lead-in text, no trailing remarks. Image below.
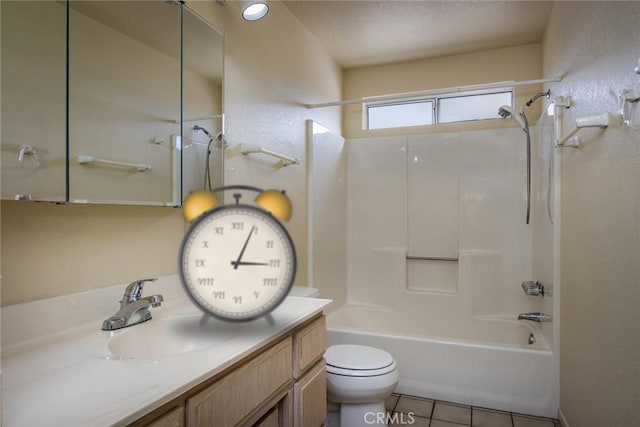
3.04
